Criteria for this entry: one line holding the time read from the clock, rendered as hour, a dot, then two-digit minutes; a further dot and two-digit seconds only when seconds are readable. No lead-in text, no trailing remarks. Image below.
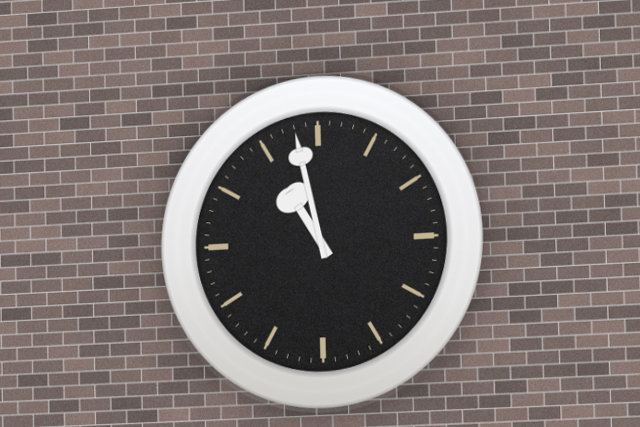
10.58
